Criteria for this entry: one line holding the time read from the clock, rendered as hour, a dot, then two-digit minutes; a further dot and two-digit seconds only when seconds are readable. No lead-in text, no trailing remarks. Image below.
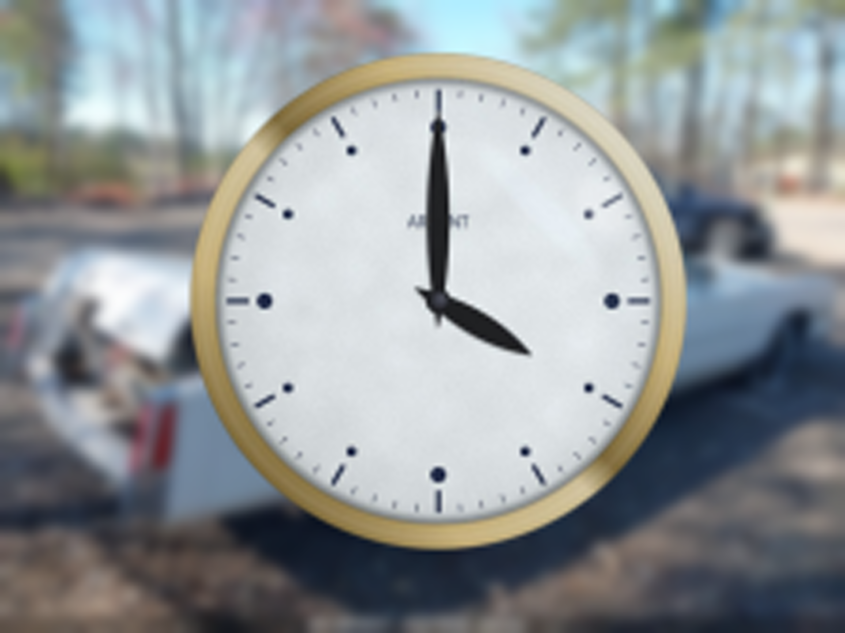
4.00
